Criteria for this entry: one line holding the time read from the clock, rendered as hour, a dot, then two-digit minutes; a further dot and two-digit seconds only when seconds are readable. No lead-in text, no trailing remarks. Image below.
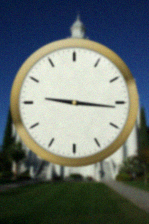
9.16
